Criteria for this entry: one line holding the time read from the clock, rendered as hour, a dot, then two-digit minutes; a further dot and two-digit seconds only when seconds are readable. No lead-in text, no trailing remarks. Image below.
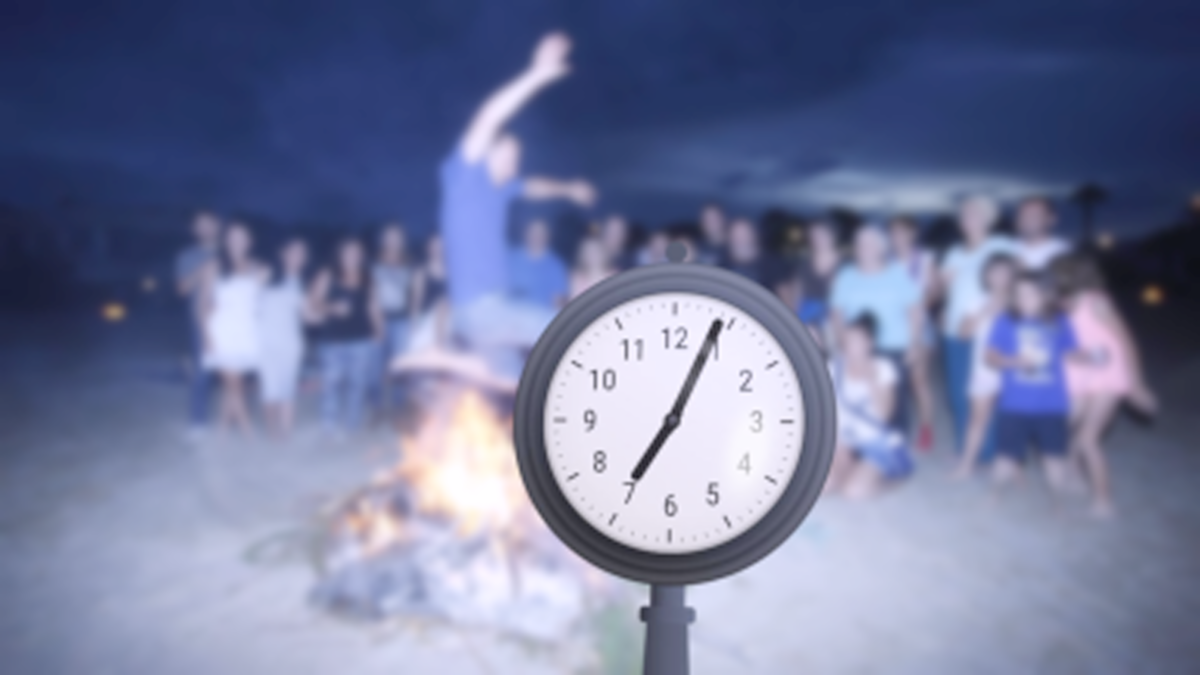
7.04
